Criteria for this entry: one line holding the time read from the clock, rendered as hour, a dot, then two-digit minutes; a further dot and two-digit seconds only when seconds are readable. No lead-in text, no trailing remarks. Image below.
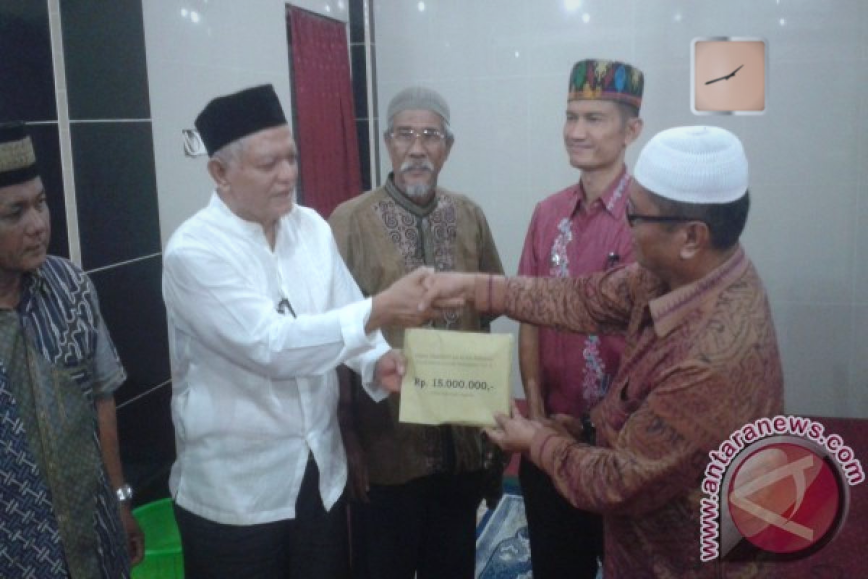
1.42
